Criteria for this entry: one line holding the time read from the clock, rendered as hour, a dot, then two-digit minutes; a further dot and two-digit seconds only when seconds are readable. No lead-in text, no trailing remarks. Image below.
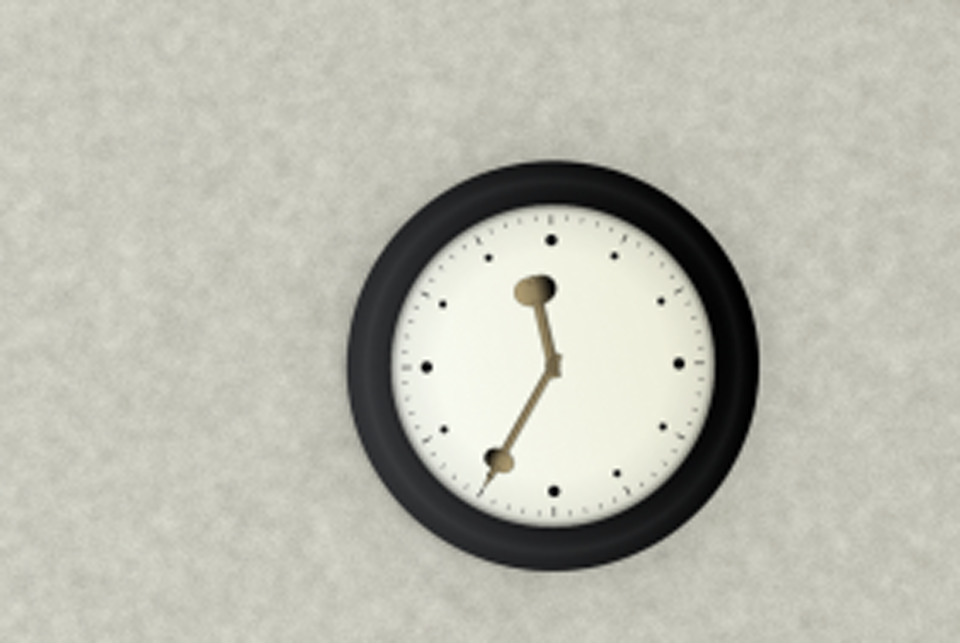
11.35
